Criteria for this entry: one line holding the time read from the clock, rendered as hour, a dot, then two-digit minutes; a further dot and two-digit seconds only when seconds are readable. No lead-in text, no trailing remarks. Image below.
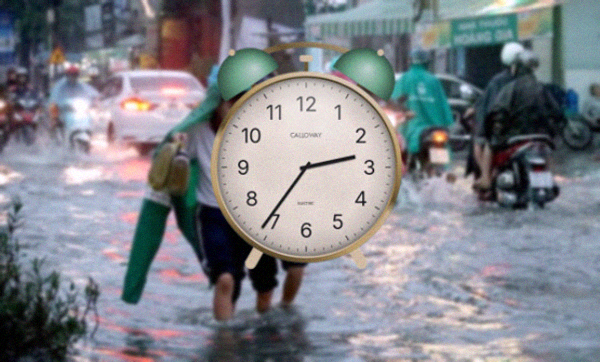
2.36
